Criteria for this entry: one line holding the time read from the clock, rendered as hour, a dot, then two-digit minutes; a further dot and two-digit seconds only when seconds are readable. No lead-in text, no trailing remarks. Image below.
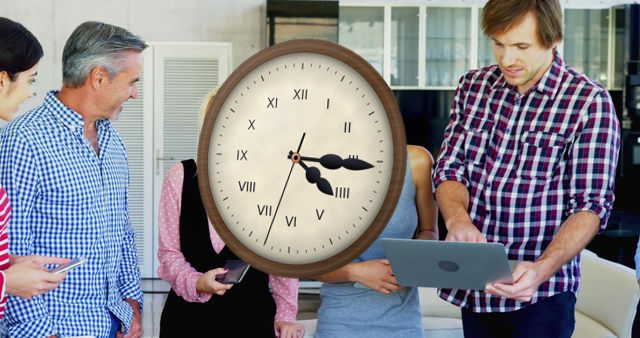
4.15.33
